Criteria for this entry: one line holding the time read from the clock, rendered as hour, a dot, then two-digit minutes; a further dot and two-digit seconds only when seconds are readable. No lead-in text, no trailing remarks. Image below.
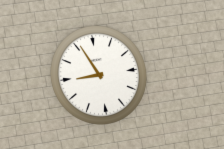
8.56
